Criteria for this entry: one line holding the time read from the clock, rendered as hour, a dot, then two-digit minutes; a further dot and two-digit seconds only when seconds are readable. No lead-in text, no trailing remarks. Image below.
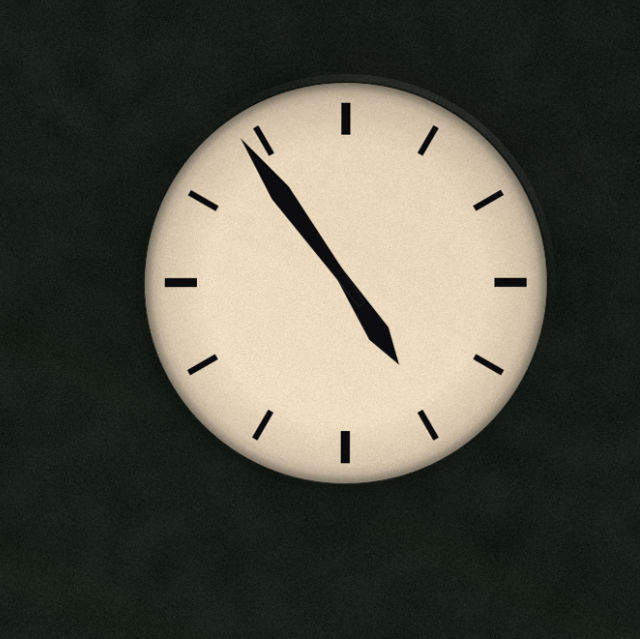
4.54
